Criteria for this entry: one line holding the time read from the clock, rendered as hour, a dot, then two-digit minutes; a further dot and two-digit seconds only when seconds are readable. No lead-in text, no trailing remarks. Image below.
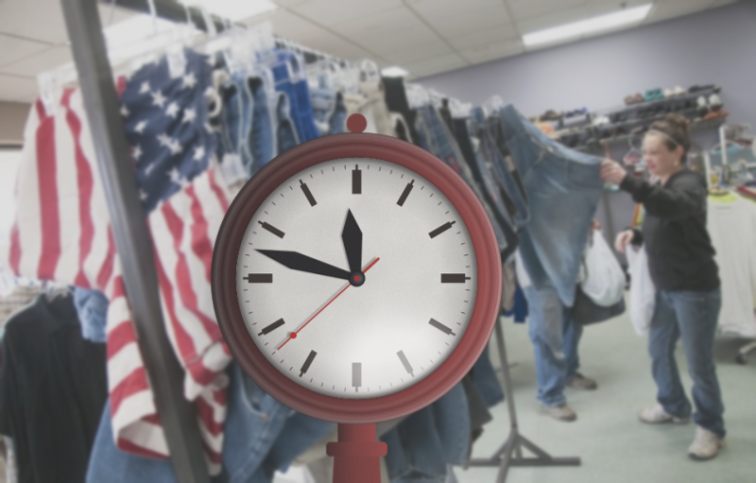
11.47.38
